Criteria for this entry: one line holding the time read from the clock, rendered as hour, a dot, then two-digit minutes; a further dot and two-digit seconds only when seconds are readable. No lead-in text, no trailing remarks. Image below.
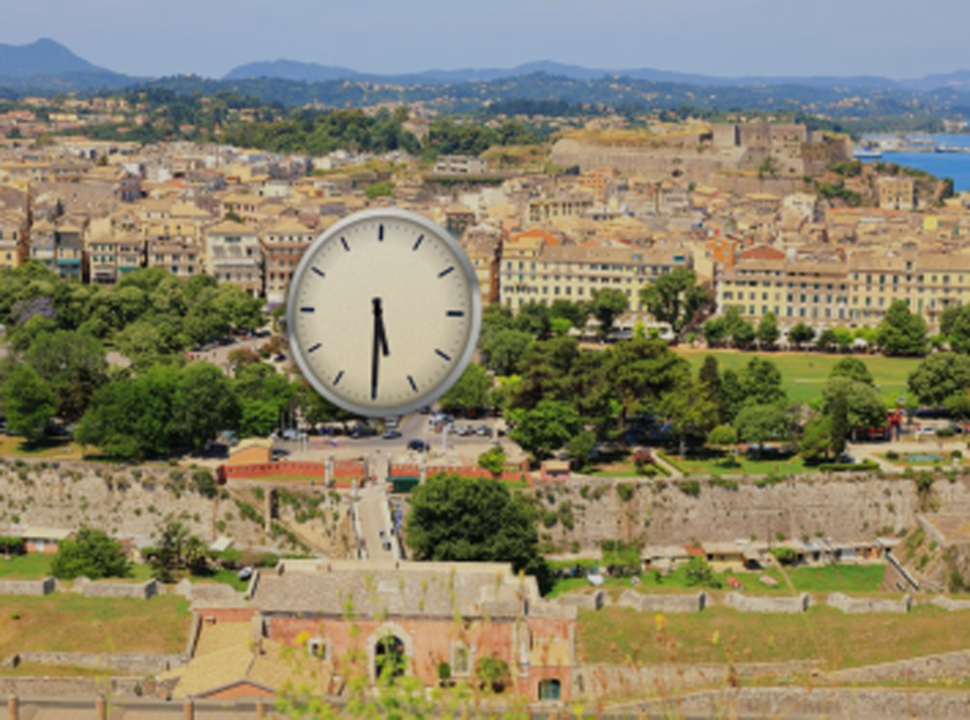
5.30
